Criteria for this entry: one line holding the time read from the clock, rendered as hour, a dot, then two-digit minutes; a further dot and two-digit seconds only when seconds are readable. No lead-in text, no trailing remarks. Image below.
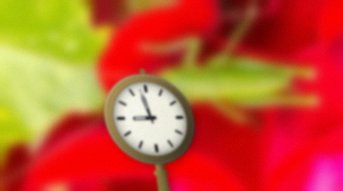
8.58
